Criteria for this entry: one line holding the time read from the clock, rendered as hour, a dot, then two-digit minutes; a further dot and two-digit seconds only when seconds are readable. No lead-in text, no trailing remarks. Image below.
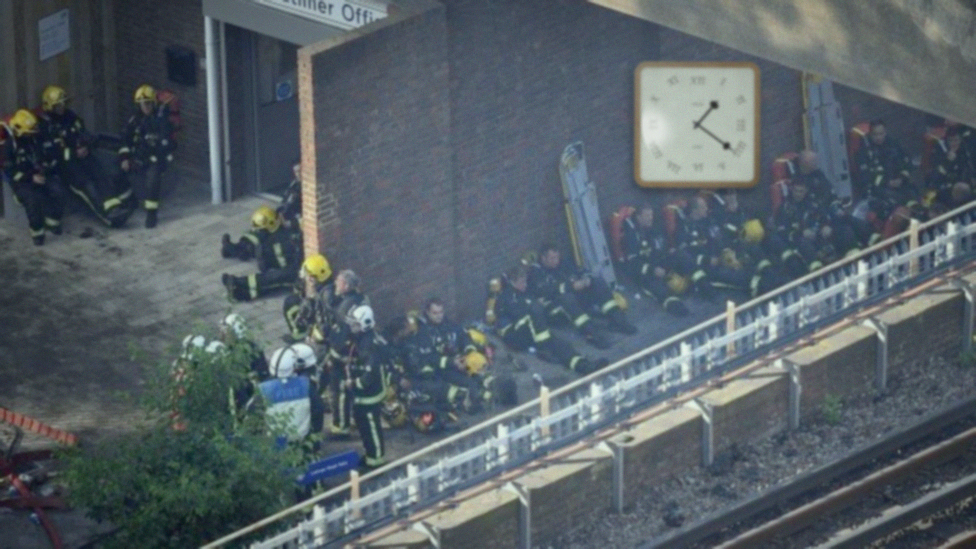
1.21
